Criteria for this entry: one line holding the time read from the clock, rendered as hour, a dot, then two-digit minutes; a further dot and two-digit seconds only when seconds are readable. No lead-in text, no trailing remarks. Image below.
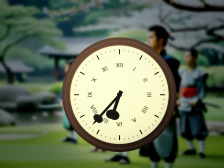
6.37
